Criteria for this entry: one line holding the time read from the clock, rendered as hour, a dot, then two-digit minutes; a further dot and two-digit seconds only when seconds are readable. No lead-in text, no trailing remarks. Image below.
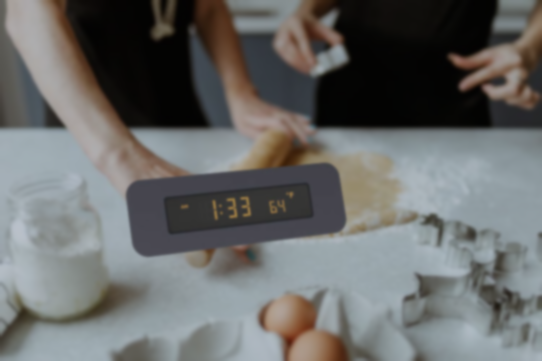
1.33
